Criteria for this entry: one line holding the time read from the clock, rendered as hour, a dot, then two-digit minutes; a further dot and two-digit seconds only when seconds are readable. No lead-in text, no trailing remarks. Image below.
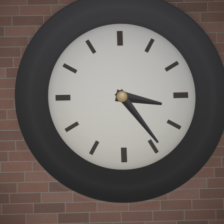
3.24
